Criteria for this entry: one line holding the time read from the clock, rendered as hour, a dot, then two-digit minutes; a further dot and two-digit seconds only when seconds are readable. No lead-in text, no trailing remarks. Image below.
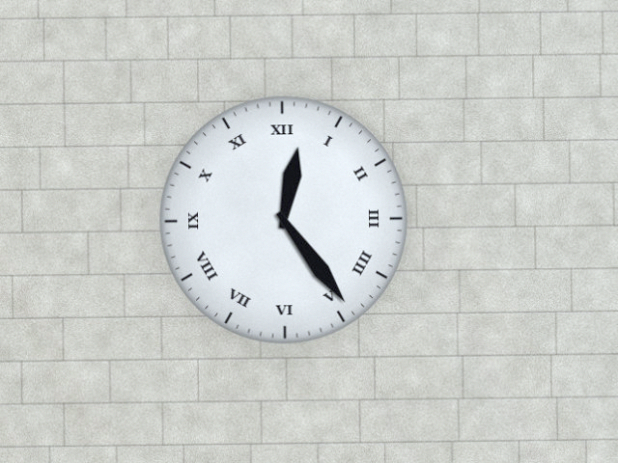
12.24
